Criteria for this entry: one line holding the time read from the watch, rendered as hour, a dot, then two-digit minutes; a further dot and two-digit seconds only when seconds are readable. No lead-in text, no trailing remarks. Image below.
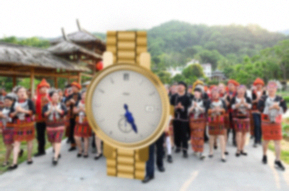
5.26
